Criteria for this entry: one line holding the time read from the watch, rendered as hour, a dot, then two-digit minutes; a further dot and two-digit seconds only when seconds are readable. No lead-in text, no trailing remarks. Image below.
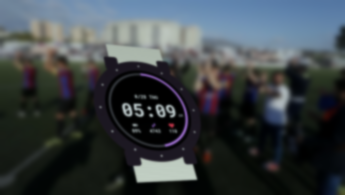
5.09
